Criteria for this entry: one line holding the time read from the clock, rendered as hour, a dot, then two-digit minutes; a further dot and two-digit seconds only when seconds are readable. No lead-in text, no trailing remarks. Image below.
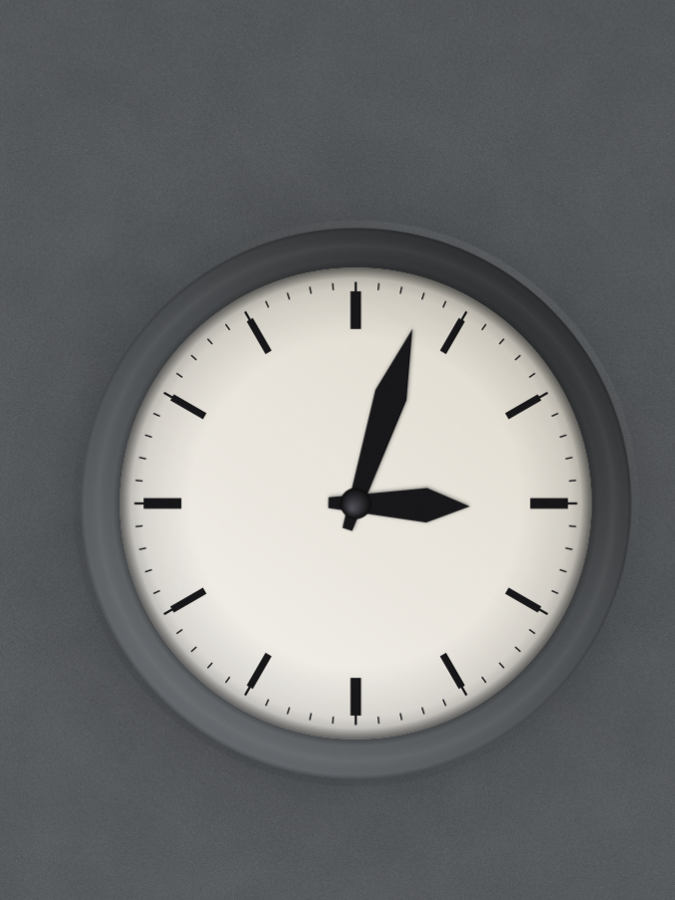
3.03
